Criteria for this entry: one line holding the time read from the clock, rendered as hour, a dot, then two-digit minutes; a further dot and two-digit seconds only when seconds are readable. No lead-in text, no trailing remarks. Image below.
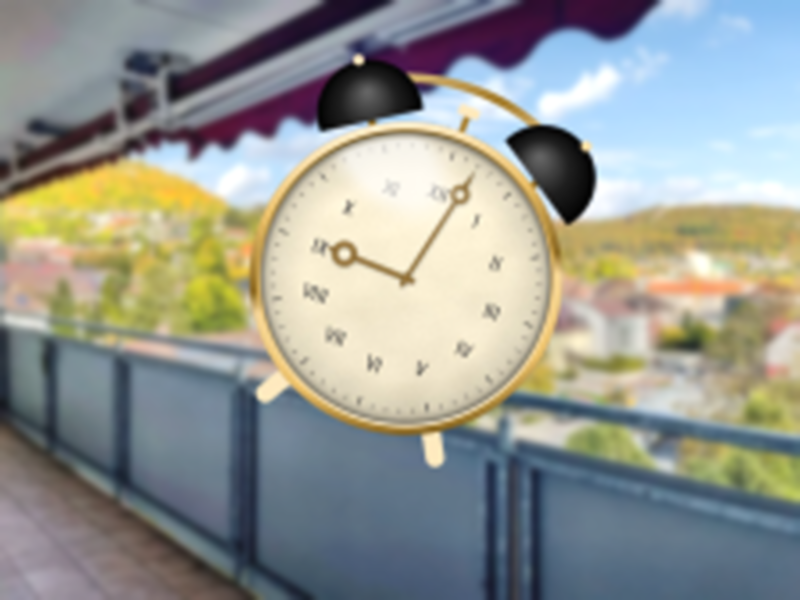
9.02
